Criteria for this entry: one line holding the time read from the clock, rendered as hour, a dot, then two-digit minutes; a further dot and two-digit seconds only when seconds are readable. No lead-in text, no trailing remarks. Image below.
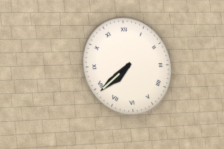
7.39
